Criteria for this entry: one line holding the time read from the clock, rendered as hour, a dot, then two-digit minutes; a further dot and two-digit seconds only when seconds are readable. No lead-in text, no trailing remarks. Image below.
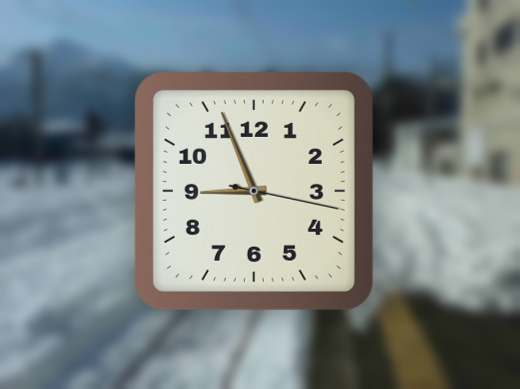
8.56.17
